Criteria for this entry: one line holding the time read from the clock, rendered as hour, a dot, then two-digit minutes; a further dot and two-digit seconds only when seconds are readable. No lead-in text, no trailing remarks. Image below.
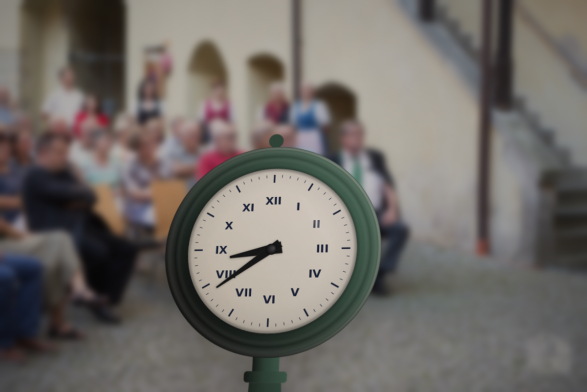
8.39
